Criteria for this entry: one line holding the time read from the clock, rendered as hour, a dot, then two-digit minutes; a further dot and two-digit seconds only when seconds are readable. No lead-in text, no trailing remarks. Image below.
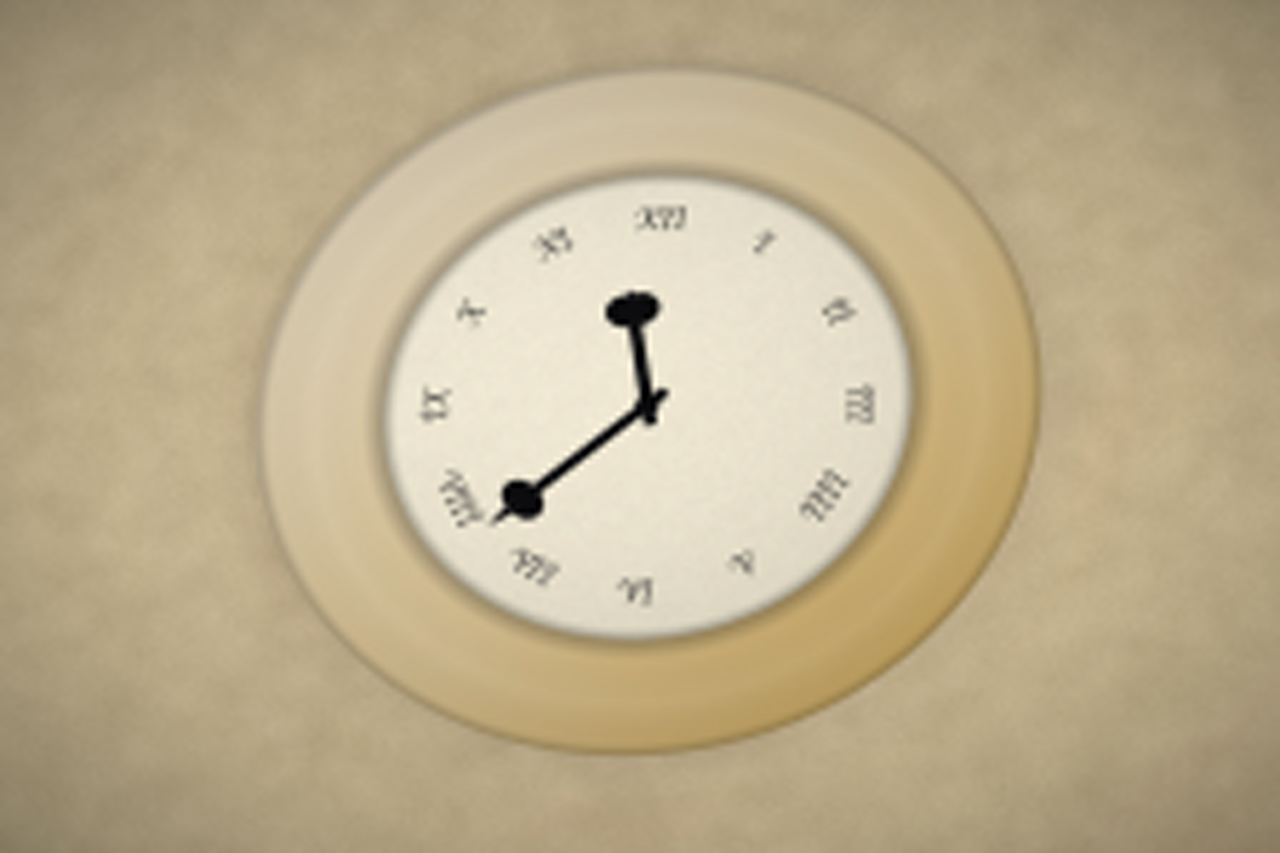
11.38
